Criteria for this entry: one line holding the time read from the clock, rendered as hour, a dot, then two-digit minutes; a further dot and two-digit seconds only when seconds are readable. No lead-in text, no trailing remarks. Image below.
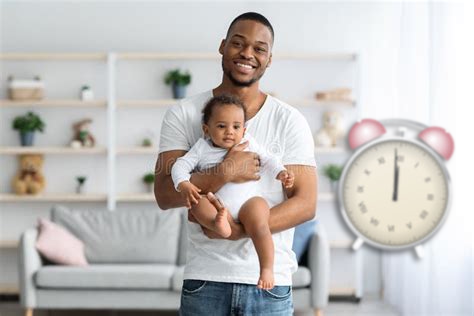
11.59
